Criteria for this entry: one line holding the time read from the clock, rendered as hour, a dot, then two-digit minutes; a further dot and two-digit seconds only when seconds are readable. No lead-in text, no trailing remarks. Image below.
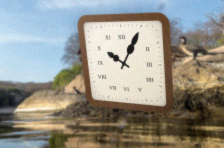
10.05
